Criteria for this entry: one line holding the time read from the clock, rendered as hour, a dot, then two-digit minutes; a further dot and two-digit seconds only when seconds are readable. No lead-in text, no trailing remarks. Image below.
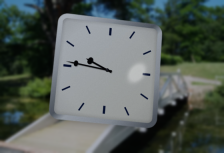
9.46
